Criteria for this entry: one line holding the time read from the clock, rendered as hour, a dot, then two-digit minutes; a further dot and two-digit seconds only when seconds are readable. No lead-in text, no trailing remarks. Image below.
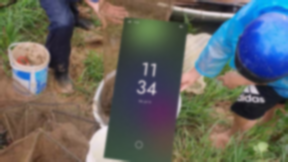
11.34
